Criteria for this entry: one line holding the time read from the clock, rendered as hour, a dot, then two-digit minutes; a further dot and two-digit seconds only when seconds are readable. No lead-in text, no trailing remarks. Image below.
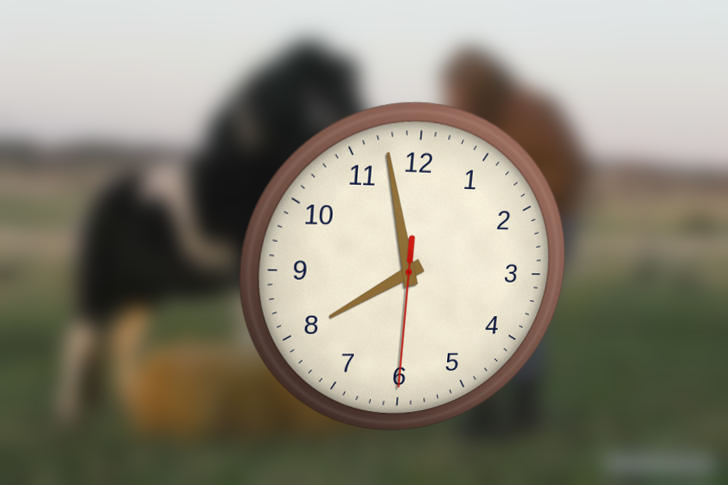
7.57.30
